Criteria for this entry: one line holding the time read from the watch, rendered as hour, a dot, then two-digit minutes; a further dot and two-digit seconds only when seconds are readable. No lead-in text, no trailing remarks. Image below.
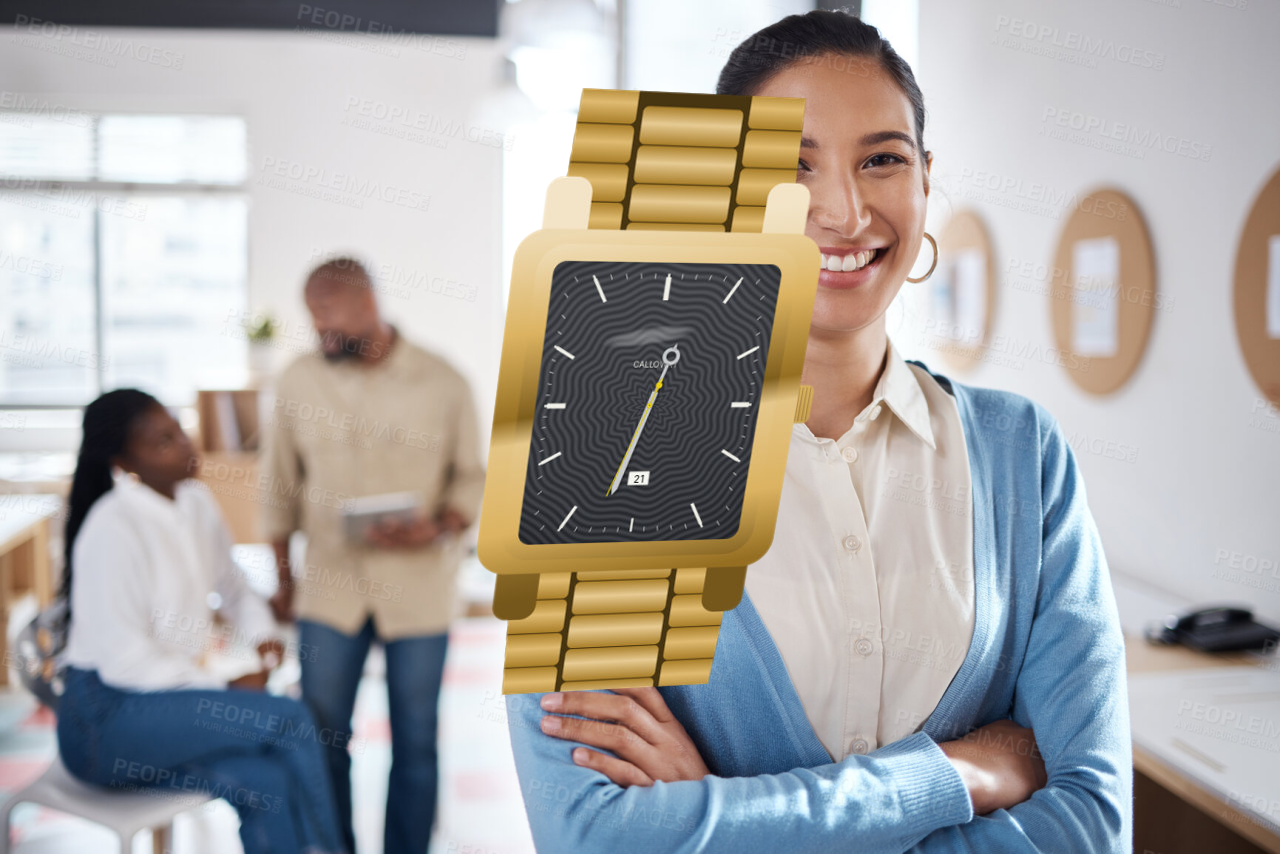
12.32.33
